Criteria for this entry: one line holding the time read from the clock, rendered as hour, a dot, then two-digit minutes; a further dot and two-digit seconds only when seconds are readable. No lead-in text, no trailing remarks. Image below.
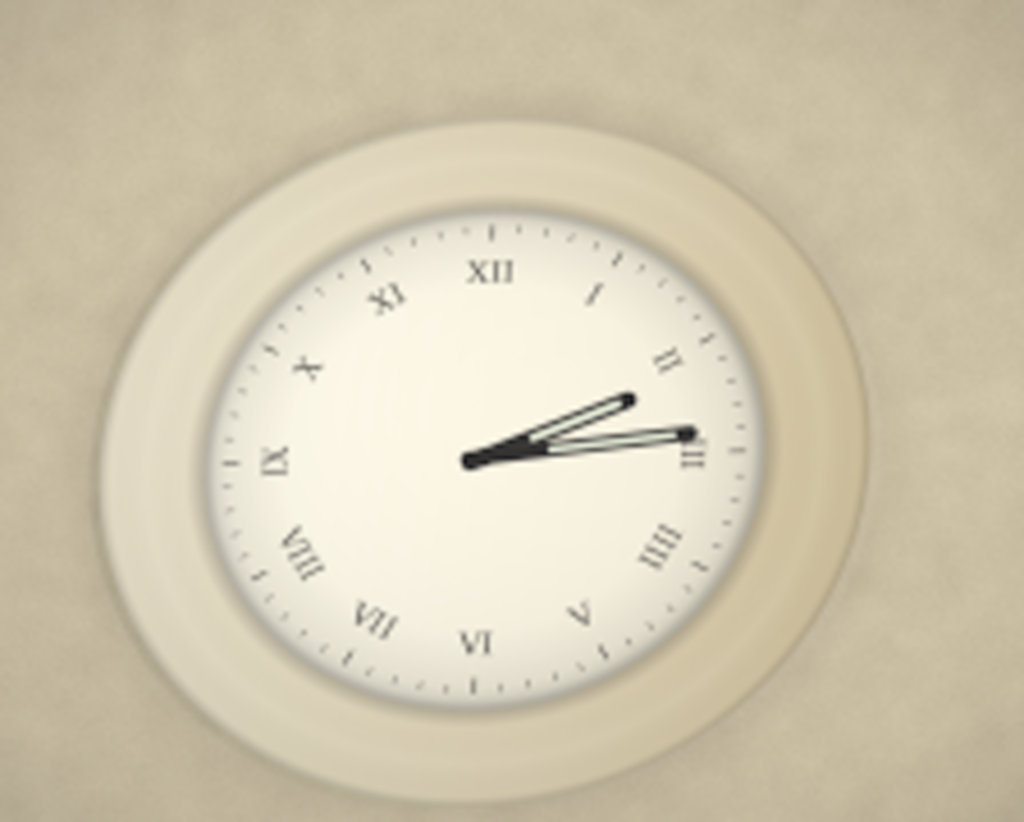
2.14
